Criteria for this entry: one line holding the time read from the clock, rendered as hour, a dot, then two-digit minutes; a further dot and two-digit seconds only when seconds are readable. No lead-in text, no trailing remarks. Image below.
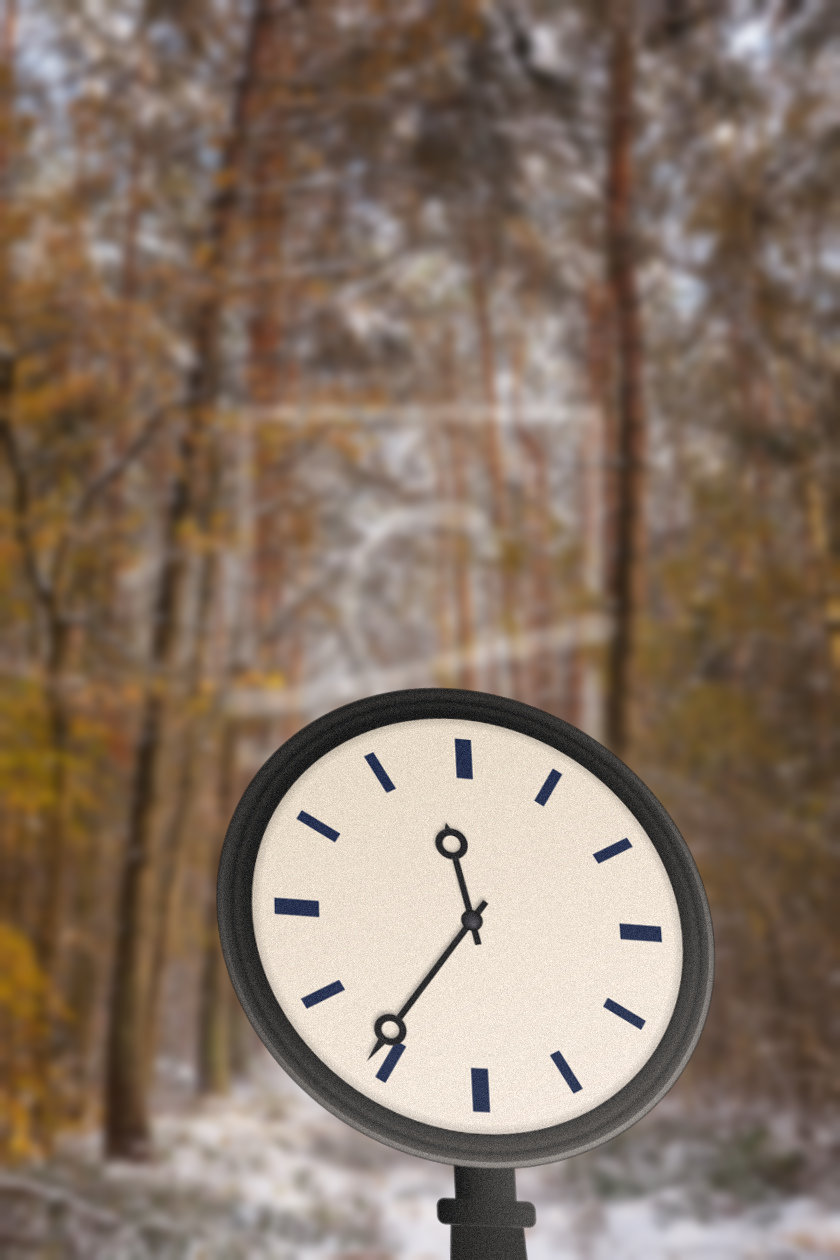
11.36
